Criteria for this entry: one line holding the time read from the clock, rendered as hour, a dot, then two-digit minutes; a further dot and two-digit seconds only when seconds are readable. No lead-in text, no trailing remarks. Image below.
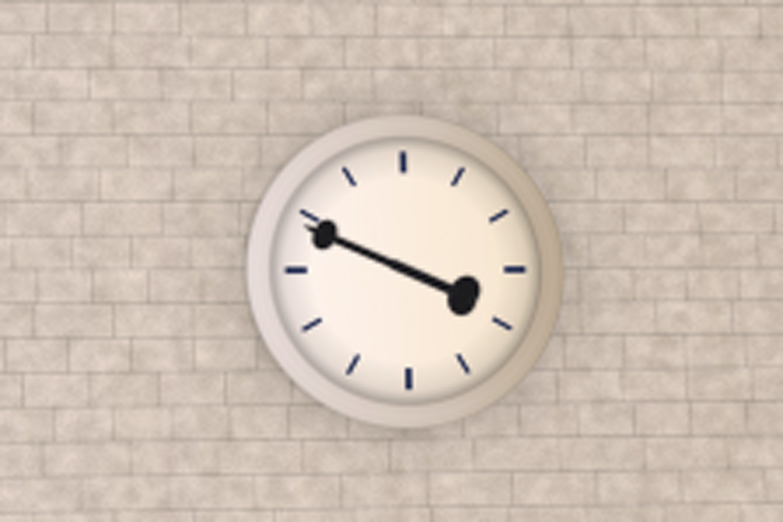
3.49
